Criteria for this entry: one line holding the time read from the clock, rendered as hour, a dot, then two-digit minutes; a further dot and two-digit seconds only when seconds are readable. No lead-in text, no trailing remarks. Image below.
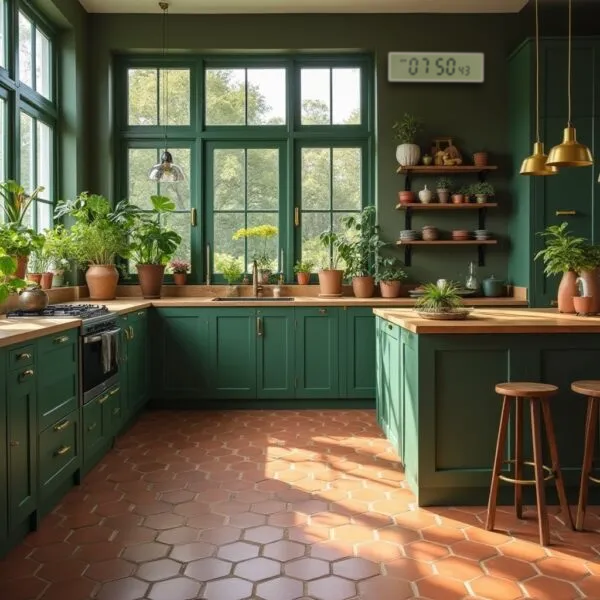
7.50
